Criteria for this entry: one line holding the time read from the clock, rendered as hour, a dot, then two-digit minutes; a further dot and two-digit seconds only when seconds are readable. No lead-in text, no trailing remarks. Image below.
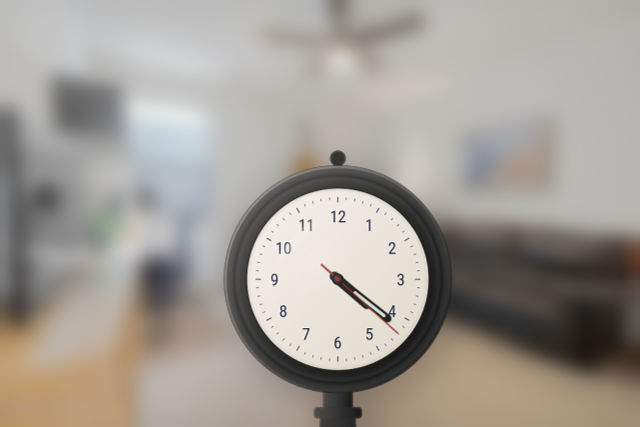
4.21.22
